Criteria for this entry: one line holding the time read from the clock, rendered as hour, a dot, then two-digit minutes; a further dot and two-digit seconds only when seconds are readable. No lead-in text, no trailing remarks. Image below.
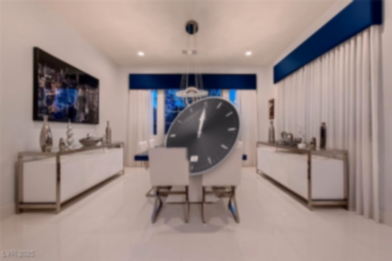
12.00
